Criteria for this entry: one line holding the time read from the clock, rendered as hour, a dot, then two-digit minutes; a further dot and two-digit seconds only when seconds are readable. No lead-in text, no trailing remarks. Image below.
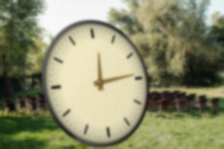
12.14
